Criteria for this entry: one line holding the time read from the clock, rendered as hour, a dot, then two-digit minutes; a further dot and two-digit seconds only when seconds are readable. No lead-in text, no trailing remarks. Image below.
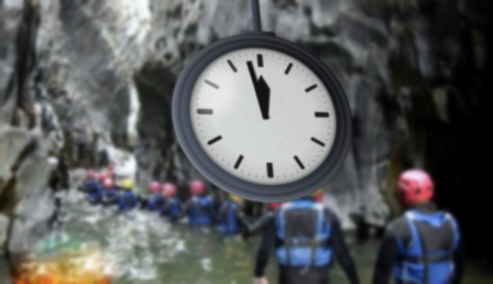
11.58
